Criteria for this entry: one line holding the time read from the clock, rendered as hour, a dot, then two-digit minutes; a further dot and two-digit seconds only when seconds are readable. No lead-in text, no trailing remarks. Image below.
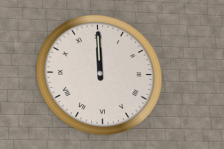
12.00
